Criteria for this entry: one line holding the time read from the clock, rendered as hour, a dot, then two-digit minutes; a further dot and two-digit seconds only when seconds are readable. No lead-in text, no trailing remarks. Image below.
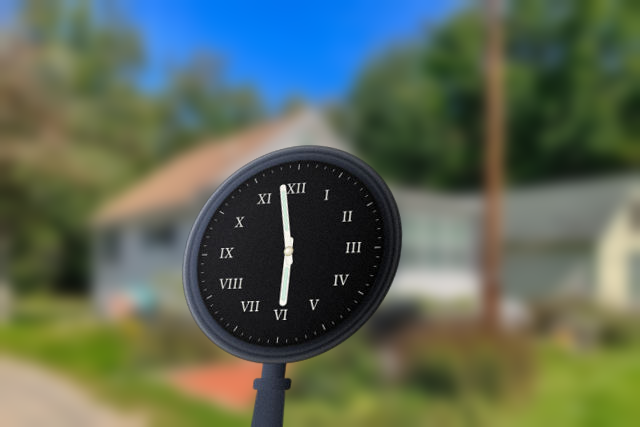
5.58
